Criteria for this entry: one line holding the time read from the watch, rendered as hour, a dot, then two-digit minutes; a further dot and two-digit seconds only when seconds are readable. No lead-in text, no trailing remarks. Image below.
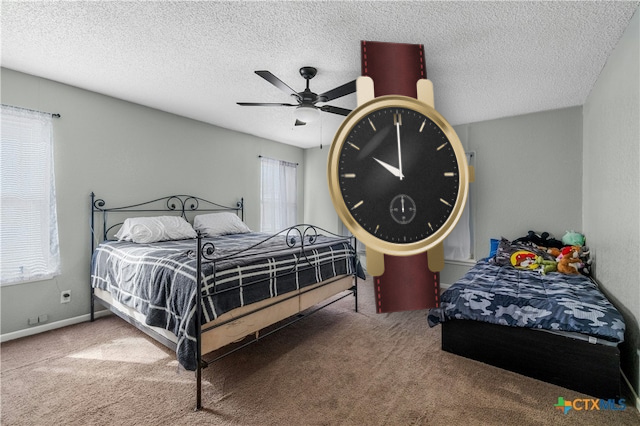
10.00
